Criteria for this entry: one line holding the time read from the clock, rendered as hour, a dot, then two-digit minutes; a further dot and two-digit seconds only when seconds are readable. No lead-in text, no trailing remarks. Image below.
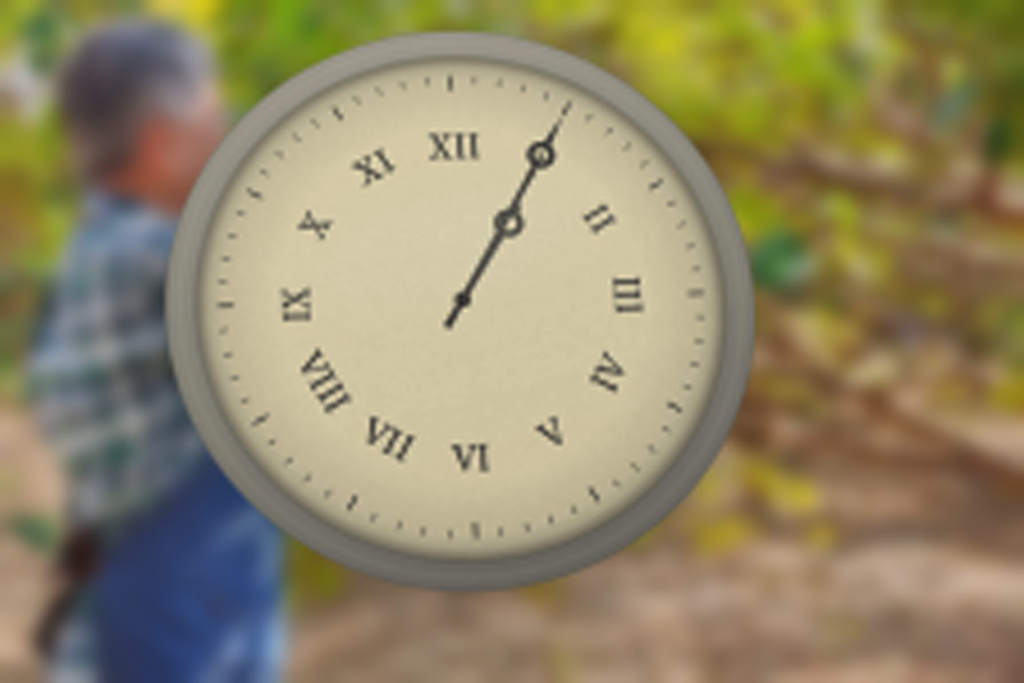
1.05
